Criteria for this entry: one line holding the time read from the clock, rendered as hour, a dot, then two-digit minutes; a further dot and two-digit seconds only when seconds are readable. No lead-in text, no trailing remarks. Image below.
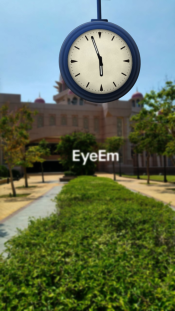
5.57
